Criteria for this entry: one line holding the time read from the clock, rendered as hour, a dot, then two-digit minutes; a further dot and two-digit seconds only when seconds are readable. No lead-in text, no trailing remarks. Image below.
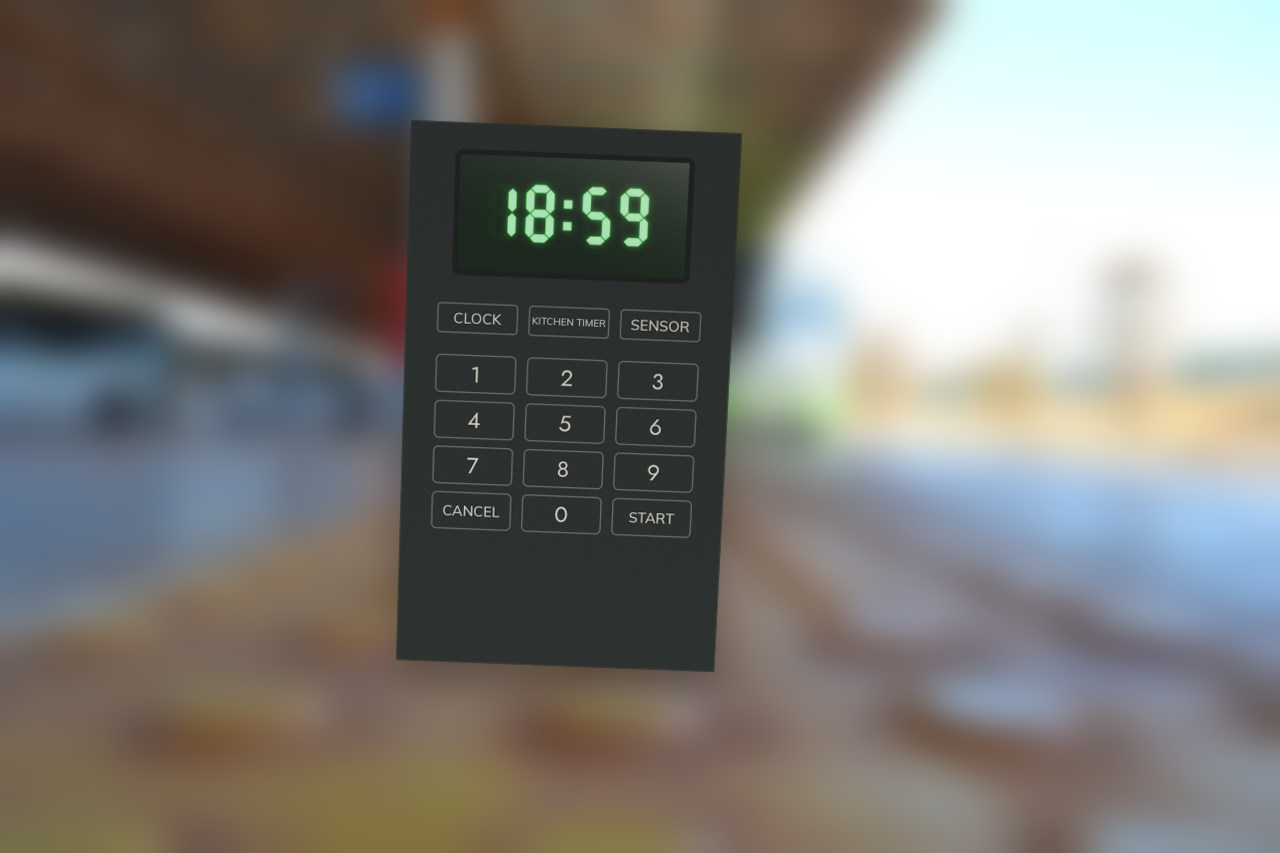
18.59
